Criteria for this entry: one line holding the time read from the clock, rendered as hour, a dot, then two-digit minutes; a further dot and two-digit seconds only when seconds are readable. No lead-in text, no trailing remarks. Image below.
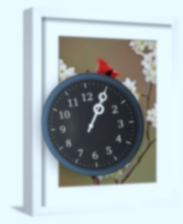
1.05
